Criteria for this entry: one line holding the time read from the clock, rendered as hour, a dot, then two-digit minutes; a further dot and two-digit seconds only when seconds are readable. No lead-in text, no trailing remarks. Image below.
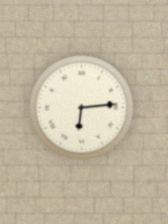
6.14
